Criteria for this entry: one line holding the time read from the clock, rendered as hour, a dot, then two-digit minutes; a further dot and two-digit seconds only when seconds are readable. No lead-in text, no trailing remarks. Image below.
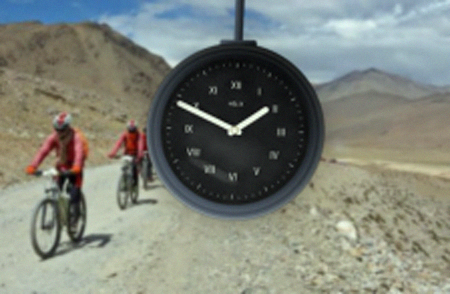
1.49
